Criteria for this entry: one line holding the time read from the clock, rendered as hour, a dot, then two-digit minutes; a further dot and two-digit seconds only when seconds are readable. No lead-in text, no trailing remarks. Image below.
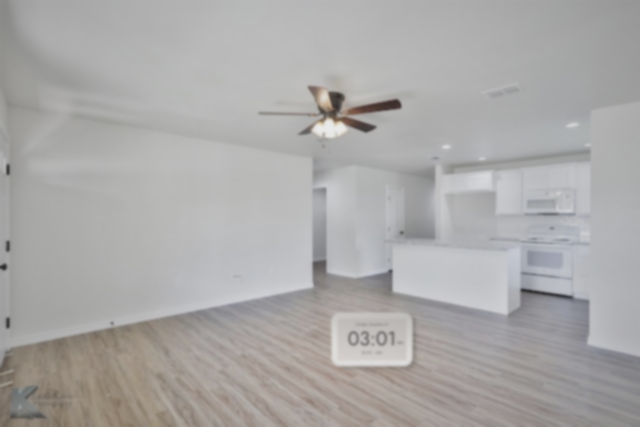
3.01
